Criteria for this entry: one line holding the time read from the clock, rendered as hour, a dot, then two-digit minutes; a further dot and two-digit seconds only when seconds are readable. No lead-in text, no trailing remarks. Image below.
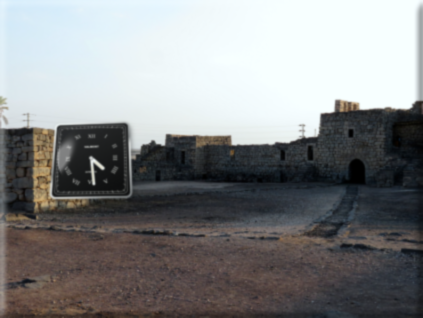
4.29
